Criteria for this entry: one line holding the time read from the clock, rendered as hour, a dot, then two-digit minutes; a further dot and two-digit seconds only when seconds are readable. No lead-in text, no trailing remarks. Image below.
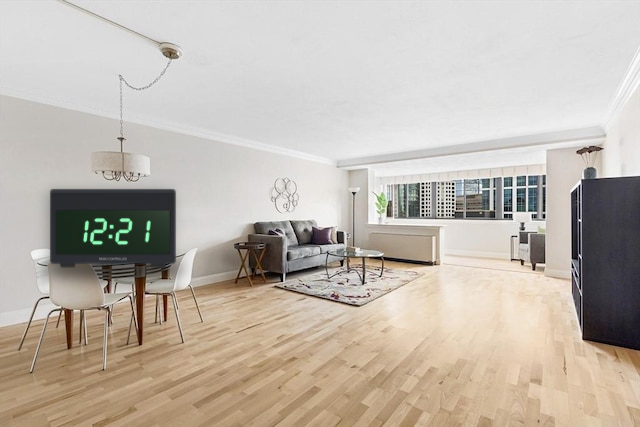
12.21
